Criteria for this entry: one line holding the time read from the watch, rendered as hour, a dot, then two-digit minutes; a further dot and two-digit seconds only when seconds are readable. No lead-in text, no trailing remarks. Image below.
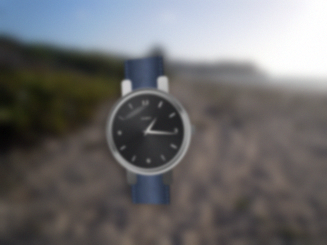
1.16
